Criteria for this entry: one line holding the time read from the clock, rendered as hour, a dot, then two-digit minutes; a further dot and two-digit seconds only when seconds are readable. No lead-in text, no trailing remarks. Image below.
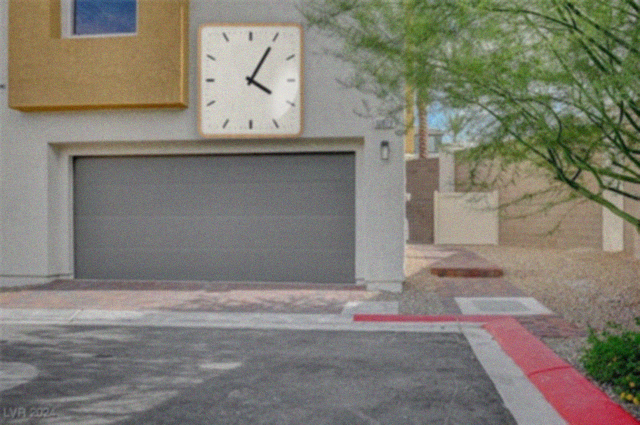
4.05
